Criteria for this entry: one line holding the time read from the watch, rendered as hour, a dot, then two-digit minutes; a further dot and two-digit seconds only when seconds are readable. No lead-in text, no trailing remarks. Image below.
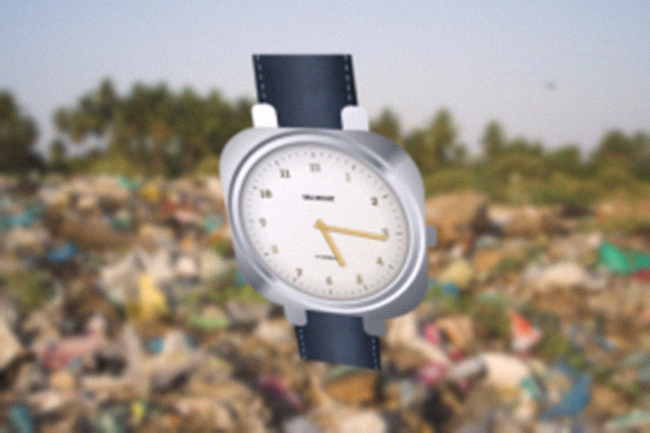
5.16
